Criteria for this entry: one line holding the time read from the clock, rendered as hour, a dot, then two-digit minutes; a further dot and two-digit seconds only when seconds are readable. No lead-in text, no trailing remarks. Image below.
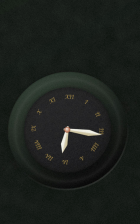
6.16
